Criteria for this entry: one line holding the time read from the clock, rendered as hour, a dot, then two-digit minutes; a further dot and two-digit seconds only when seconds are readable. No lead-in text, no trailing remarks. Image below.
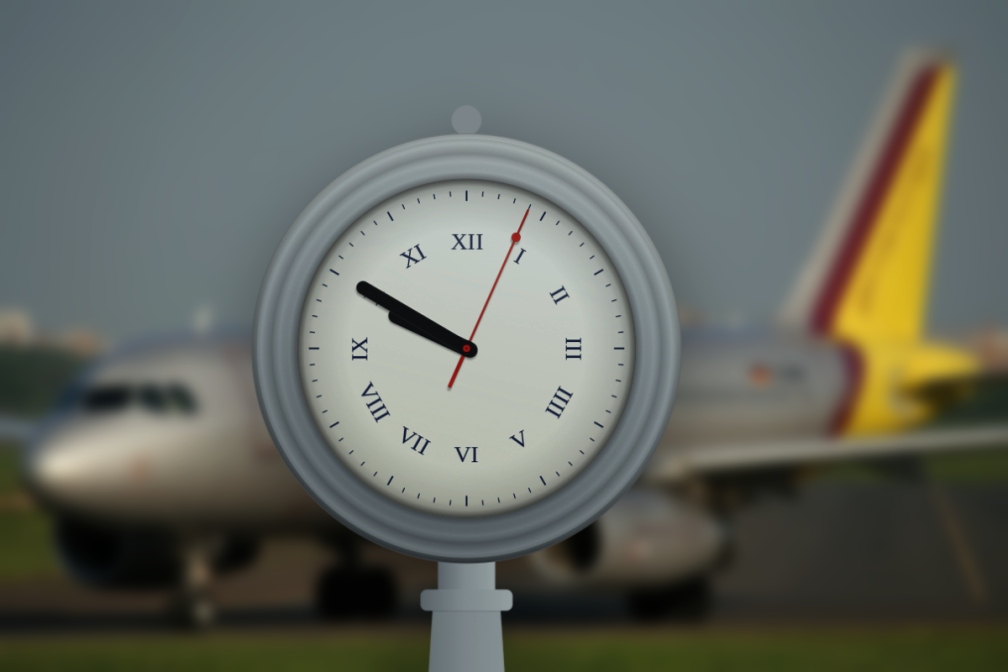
9.50.04
